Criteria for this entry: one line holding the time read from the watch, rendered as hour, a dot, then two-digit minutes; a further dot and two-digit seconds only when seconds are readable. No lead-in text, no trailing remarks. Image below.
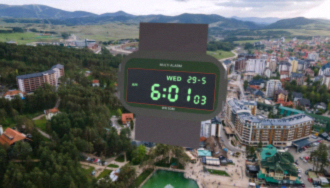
6.01
